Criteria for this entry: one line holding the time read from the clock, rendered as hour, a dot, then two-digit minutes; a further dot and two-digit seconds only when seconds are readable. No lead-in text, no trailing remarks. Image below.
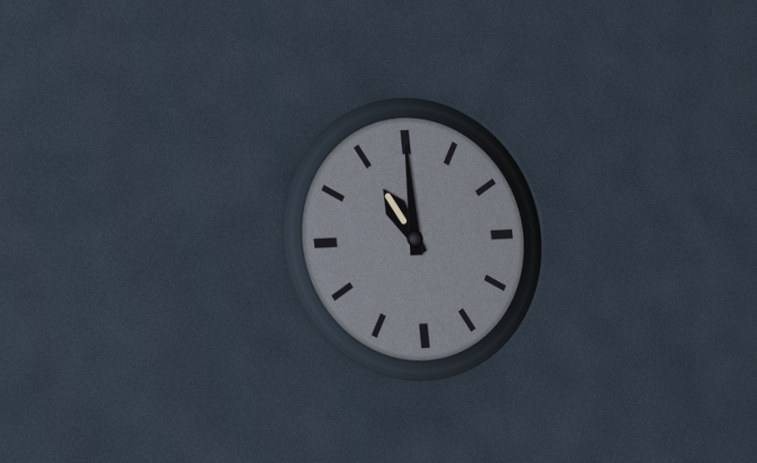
11.00
